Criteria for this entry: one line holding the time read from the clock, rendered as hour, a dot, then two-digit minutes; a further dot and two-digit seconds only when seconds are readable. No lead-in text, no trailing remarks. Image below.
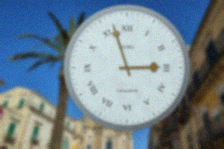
2.57
